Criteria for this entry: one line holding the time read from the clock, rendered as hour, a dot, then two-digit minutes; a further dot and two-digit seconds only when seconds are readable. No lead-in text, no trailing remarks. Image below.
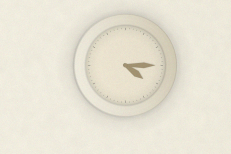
4.15
